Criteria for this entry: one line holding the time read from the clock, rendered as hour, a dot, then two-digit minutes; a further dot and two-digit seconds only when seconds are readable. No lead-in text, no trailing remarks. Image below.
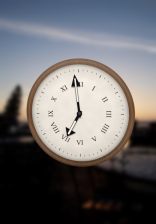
6.59
